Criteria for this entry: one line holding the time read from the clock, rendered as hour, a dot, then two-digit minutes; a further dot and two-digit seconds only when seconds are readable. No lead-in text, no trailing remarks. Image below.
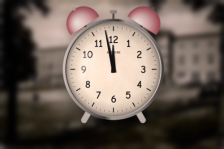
11.58
